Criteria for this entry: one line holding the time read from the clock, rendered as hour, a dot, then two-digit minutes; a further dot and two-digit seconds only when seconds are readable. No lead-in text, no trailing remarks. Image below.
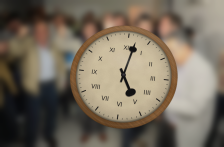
5.02
